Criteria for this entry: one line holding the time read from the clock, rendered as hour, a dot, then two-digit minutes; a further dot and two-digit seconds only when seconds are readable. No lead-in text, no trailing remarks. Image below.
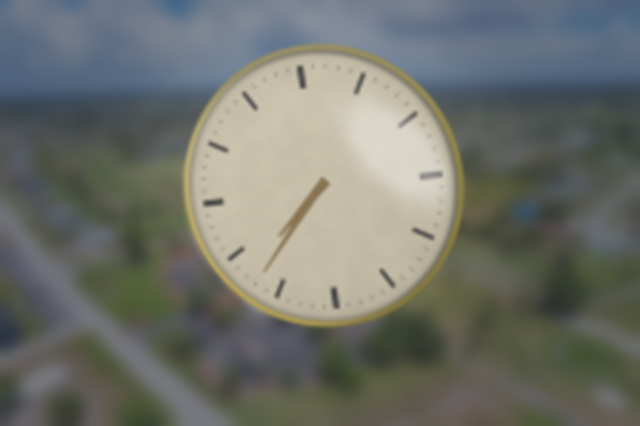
7.37
